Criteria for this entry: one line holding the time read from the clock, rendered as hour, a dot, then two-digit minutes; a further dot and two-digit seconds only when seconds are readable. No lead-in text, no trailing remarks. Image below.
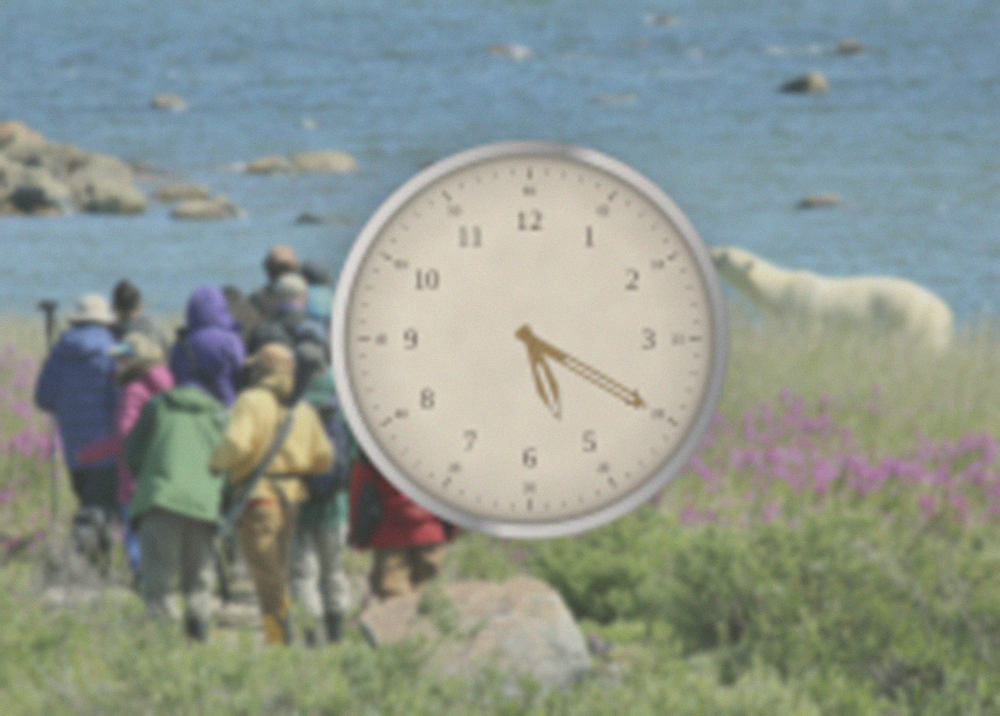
5.20
